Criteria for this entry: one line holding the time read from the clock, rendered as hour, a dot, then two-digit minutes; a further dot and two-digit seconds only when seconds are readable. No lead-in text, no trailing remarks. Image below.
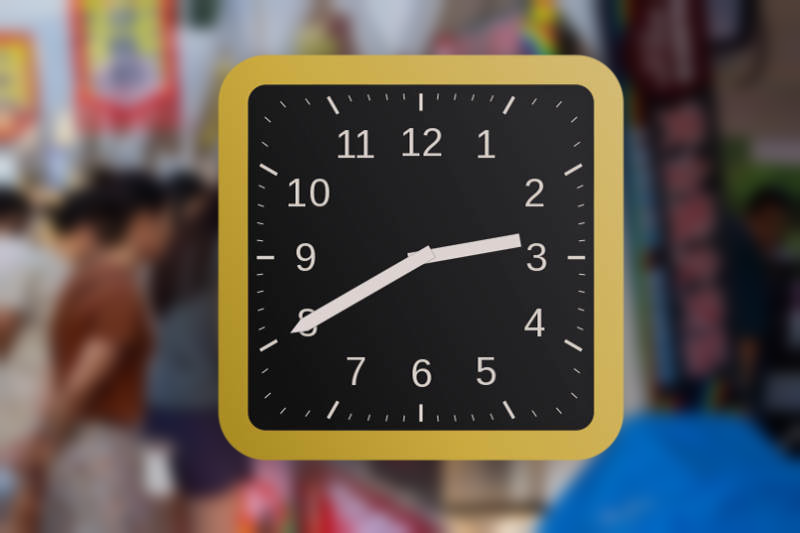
2.40
